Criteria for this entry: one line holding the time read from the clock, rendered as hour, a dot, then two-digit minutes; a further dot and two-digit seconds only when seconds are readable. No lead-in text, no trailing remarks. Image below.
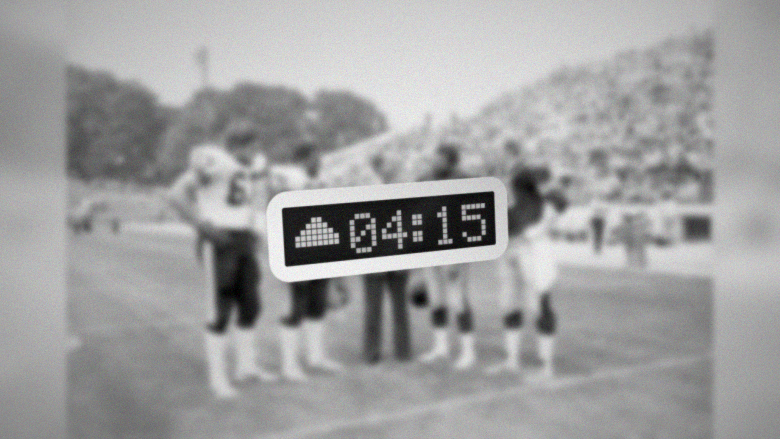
4.15
